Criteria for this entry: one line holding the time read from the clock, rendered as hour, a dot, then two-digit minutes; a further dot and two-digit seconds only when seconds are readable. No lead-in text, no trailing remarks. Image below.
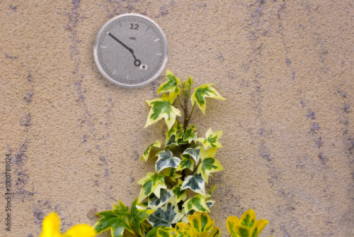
4.50
